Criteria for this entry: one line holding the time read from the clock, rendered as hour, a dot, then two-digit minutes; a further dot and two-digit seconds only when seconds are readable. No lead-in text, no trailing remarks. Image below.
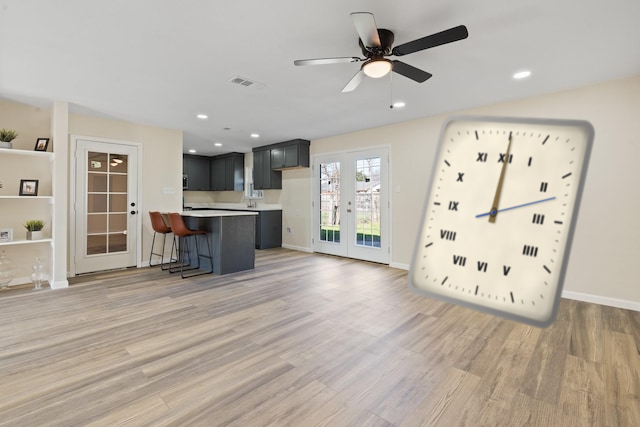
12.00.12
